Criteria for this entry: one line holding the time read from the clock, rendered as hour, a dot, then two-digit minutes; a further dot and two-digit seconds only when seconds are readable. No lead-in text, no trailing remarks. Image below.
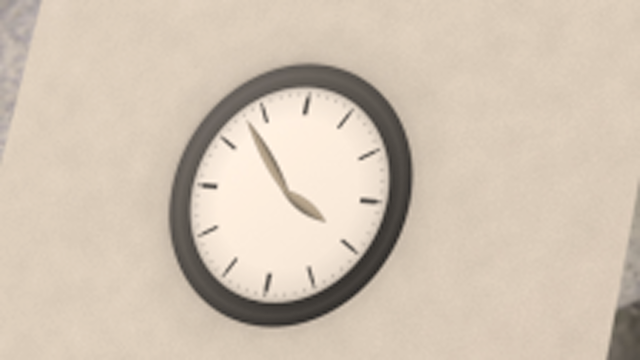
3.53
